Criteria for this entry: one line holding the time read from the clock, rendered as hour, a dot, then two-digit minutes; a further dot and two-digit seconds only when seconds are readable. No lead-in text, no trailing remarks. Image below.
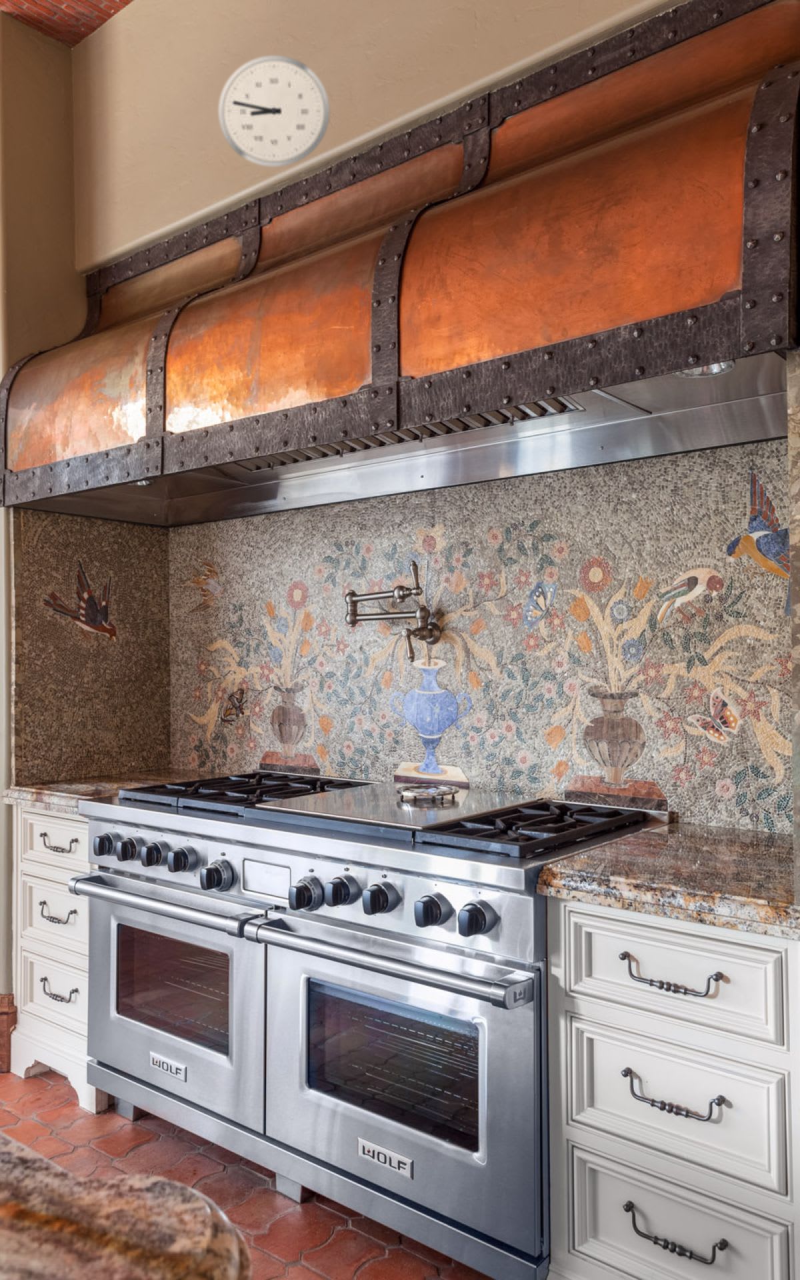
8.47
